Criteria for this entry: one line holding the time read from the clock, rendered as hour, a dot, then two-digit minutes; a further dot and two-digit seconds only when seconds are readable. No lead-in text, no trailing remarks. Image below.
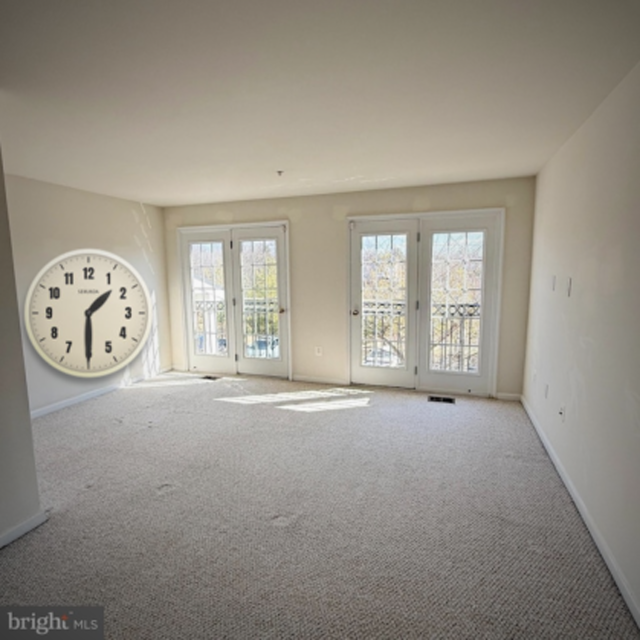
1.30
